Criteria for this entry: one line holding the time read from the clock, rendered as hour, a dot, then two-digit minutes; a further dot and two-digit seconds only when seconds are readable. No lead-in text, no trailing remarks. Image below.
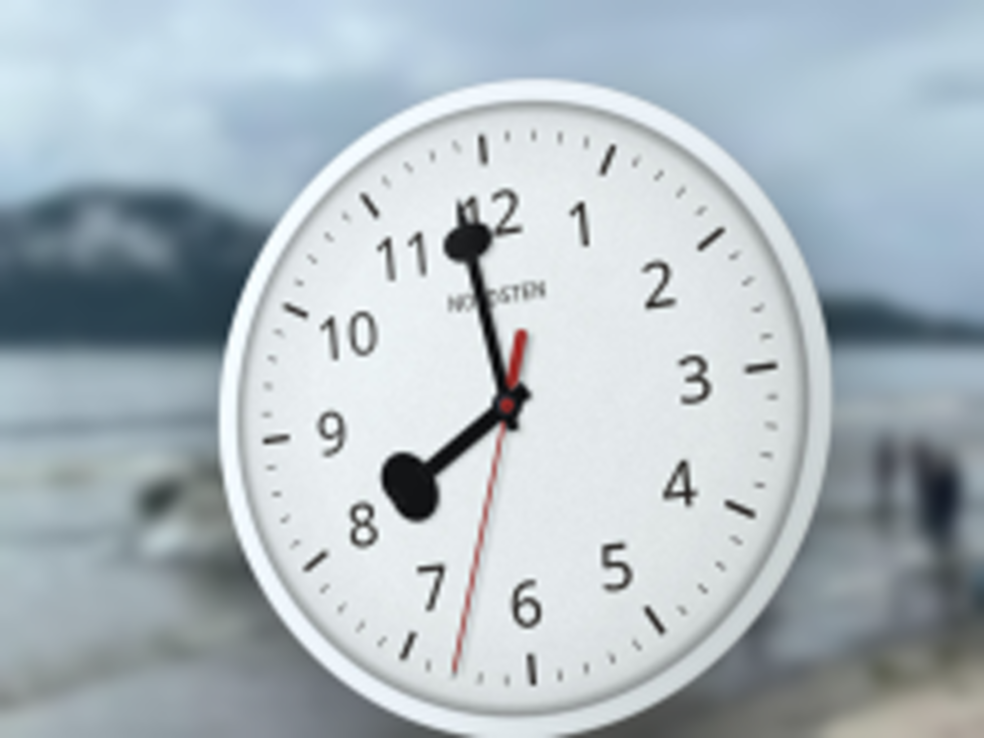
7.58.33
